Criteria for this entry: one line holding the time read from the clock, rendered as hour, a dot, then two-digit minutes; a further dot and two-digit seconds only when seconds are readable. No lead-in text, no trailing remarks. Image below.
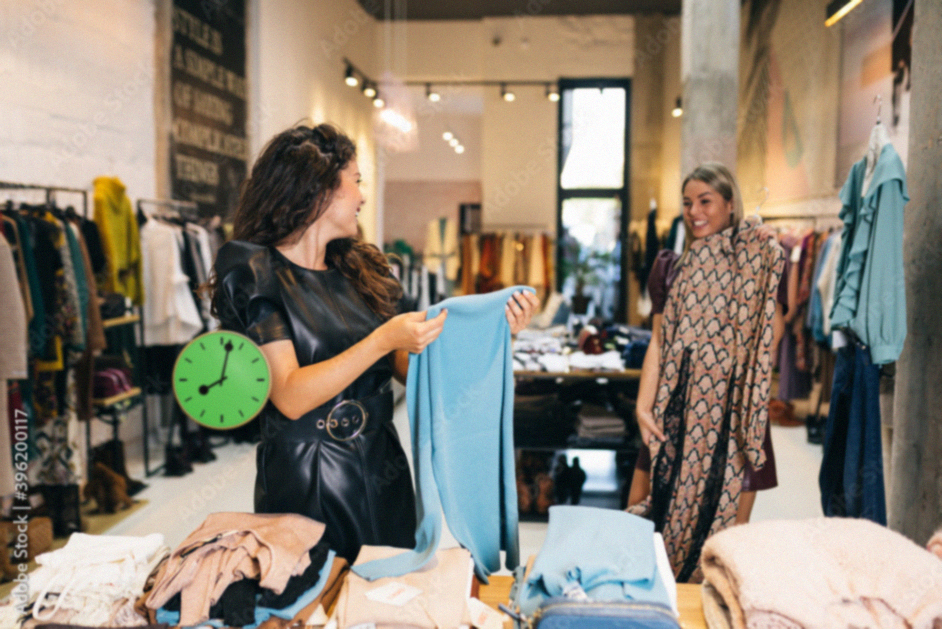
8.02
